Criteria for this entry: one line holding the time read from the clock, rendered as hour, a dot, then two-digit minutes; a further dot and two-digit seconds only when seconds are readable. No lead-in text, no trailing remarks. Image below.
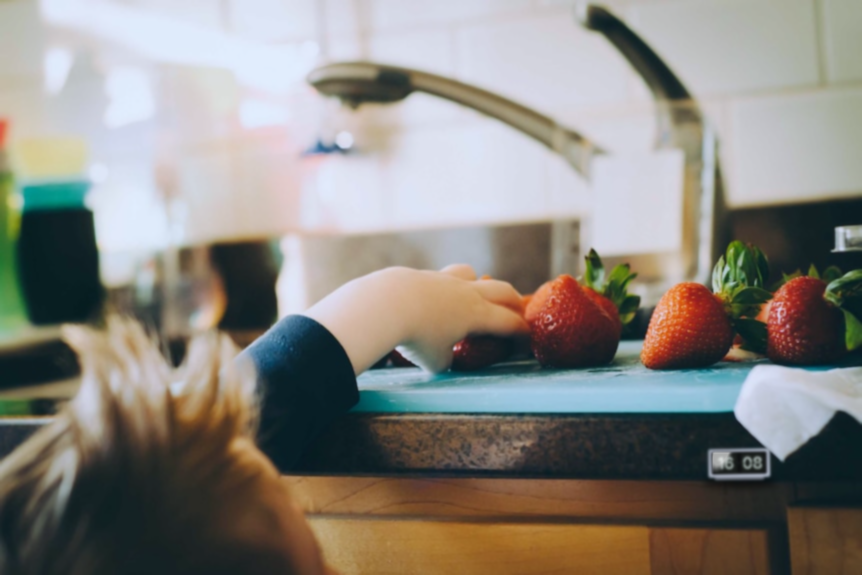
16.08
